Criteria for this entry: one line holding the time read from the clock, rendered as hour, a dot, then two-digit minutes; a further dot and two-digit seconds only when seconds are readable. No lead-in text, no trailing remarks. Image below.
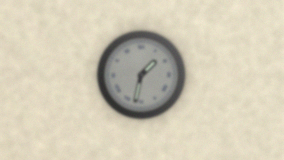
1.32
